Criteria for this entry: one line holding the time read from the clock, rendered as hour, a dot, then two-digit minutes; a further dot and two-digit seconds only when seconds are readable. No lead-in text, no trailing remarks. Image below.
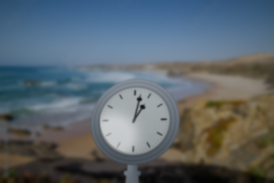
1.02
